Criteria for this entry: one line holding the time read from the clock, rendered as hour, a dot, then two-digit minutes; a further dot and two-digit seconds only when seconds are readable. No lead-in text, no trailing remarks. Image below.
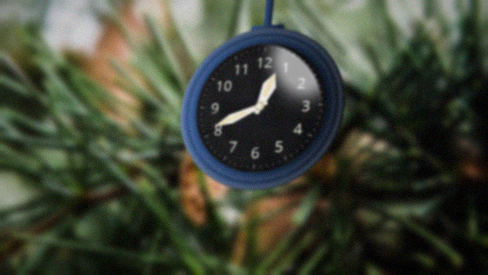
12.41
